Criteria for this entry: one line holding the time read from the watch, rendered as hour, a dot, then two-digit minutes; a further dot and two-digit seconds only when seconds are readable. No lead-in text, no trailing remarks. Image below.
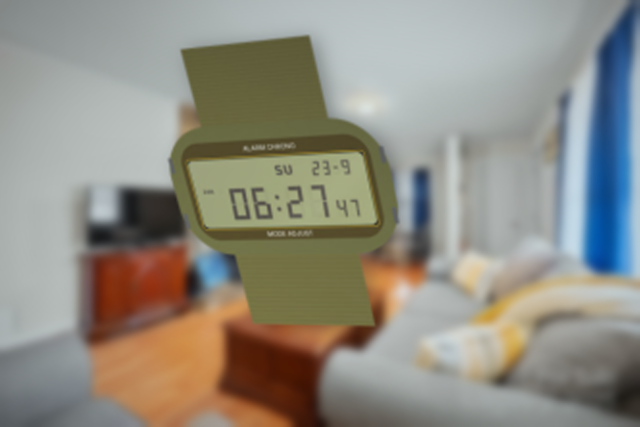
6.27.47
